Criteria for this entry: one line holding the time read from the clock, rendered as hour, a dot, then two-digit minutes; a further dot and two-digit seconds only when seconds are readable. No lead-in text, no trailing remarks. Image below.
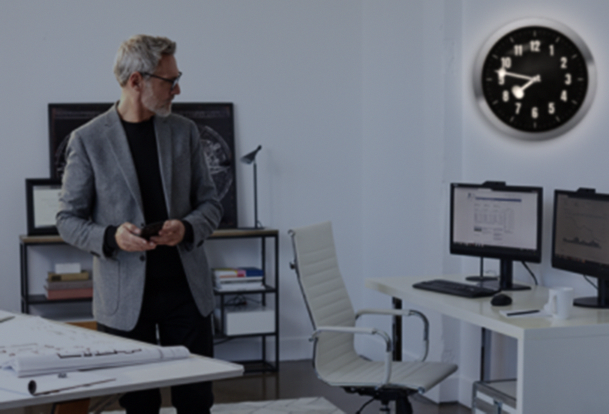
7.47
